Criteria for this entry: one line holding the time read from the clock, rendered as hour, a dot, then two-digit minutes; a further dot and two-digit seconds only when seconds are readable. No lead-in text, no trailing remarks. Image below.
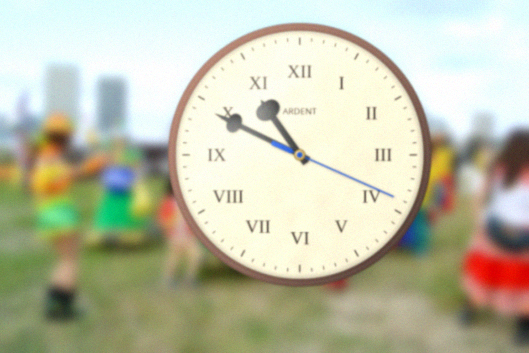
10.49.19
